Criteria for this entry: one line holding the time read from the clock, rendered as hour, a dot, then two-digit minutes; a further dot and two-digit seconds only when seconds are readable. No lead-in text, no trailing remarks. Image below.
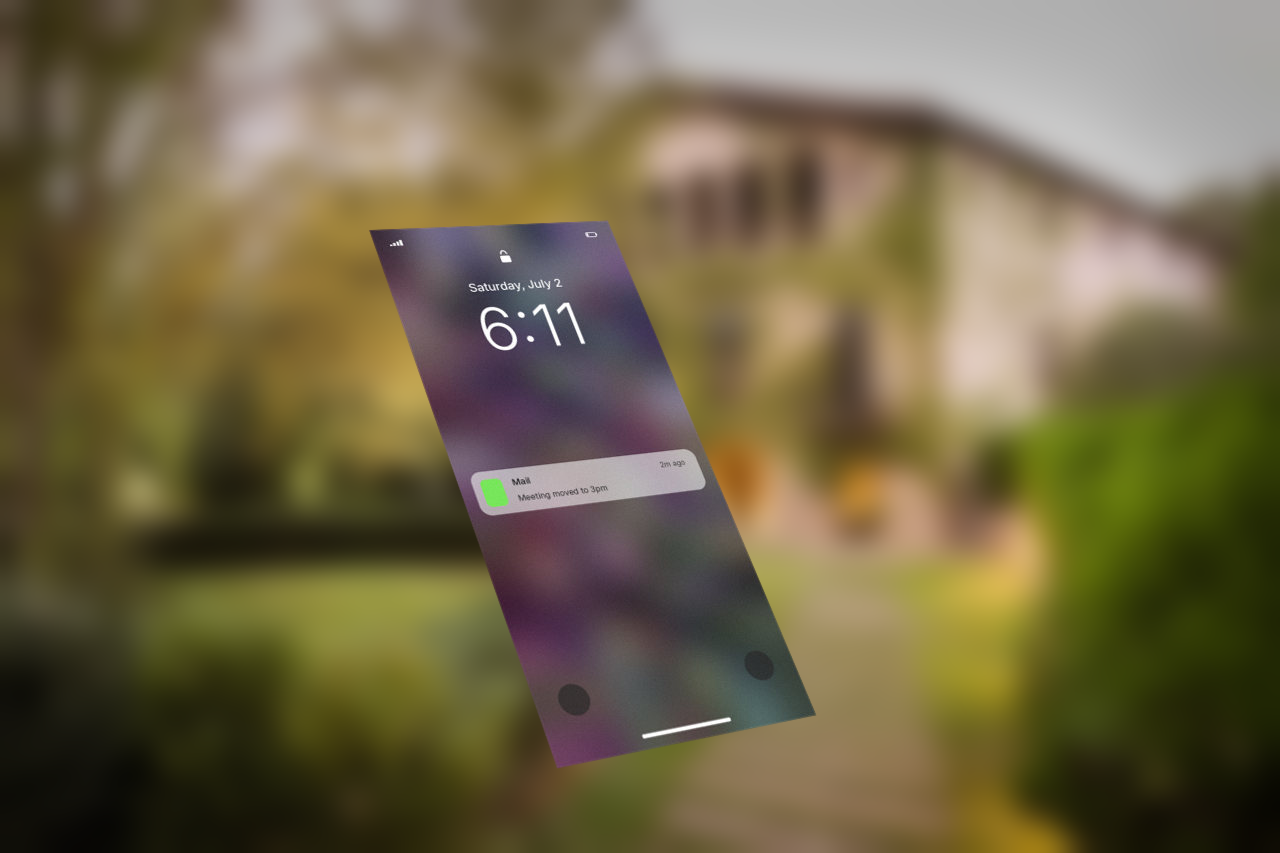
6.11
